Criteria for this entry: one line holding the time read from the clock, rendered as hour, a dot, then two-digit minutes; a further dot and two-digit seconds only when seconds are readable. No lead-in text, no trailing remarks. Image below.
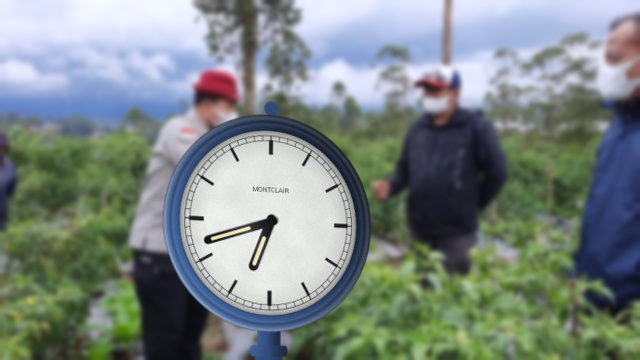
6.42
